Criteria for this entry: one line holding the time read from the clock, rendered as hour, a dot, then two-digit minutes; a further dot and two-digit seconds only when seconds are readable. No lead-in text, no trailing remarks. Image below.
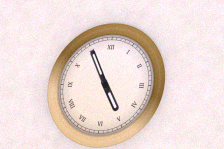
4.55
